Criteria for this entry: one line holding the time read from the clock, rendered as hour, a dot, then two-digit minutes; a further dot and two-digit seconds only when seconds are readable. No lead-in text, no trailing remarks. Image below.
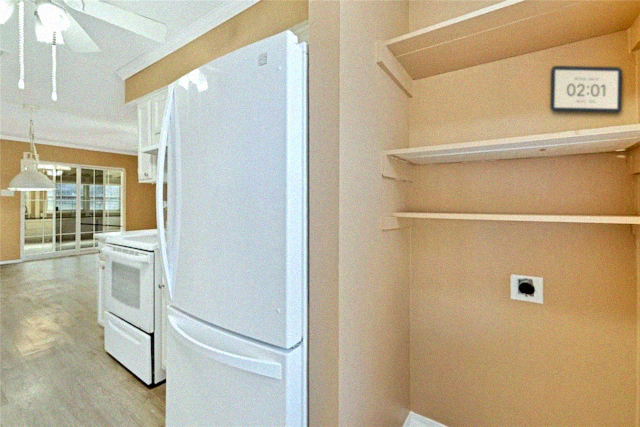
2.01
